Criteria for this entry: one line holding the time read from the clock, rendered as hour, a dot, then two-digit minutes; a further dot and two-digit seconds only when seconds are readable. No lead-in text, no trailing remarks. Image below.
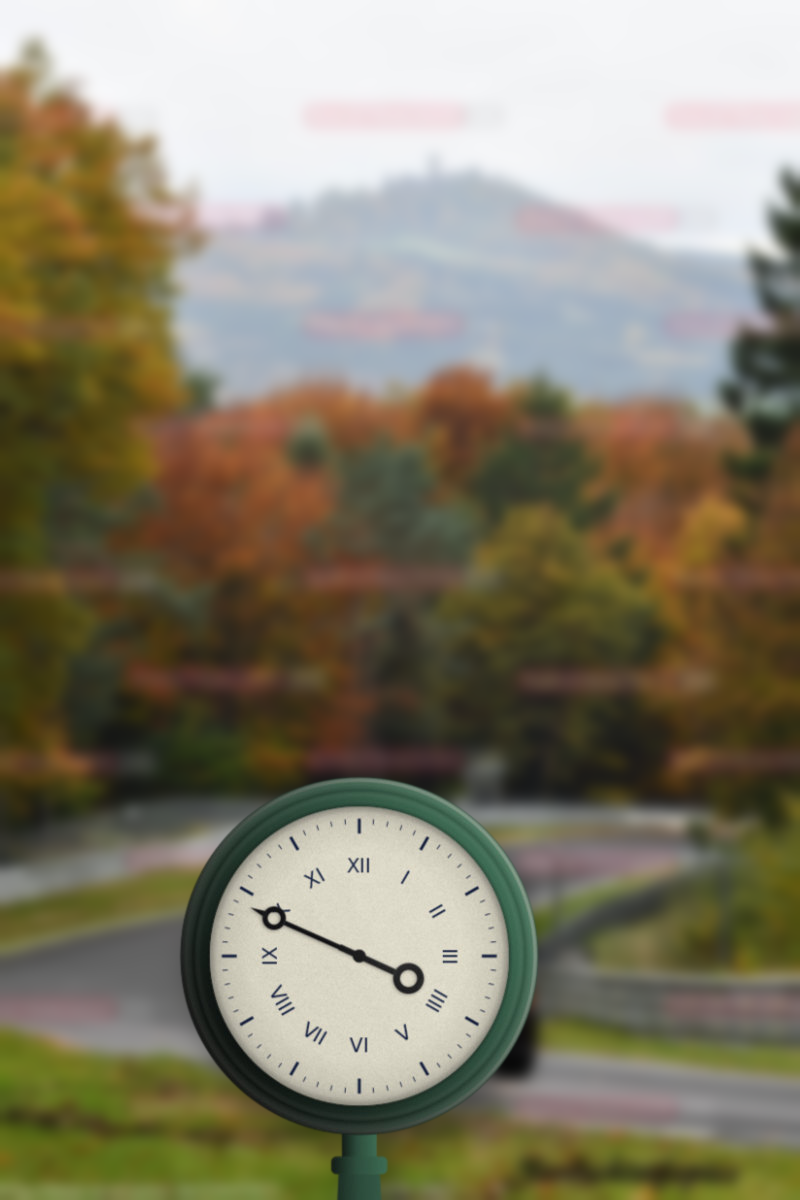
3.49
